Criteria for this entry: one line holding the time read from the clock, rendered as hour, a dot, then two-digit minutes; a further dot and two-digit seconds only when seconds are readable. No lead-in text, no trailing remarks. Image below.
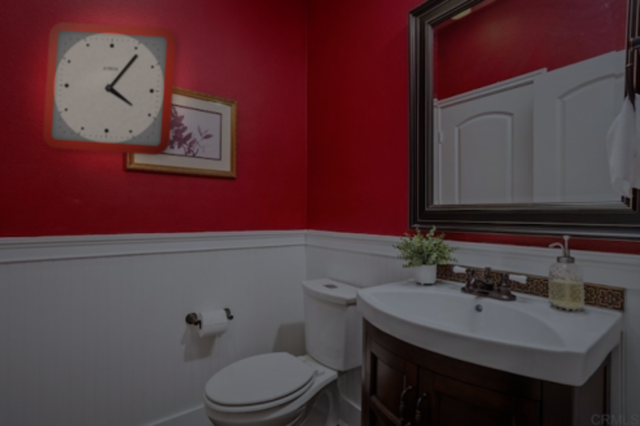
4.06
